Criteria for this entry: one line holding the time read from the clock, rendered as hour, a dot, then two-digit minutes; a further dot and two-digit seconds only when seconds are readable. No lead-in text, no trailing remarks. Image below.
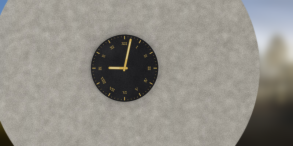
9.02
